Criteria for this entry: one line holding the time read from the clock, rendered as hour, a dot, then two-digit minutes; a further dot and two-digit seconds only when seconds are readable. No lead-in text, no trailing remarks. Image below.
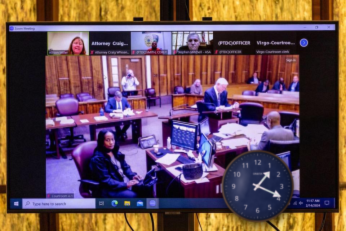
1.19
